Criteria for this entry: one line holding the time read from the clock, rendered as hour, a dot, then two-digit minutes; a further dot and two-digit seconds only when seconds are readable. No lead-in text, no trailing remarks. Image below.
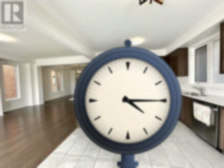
4.15
